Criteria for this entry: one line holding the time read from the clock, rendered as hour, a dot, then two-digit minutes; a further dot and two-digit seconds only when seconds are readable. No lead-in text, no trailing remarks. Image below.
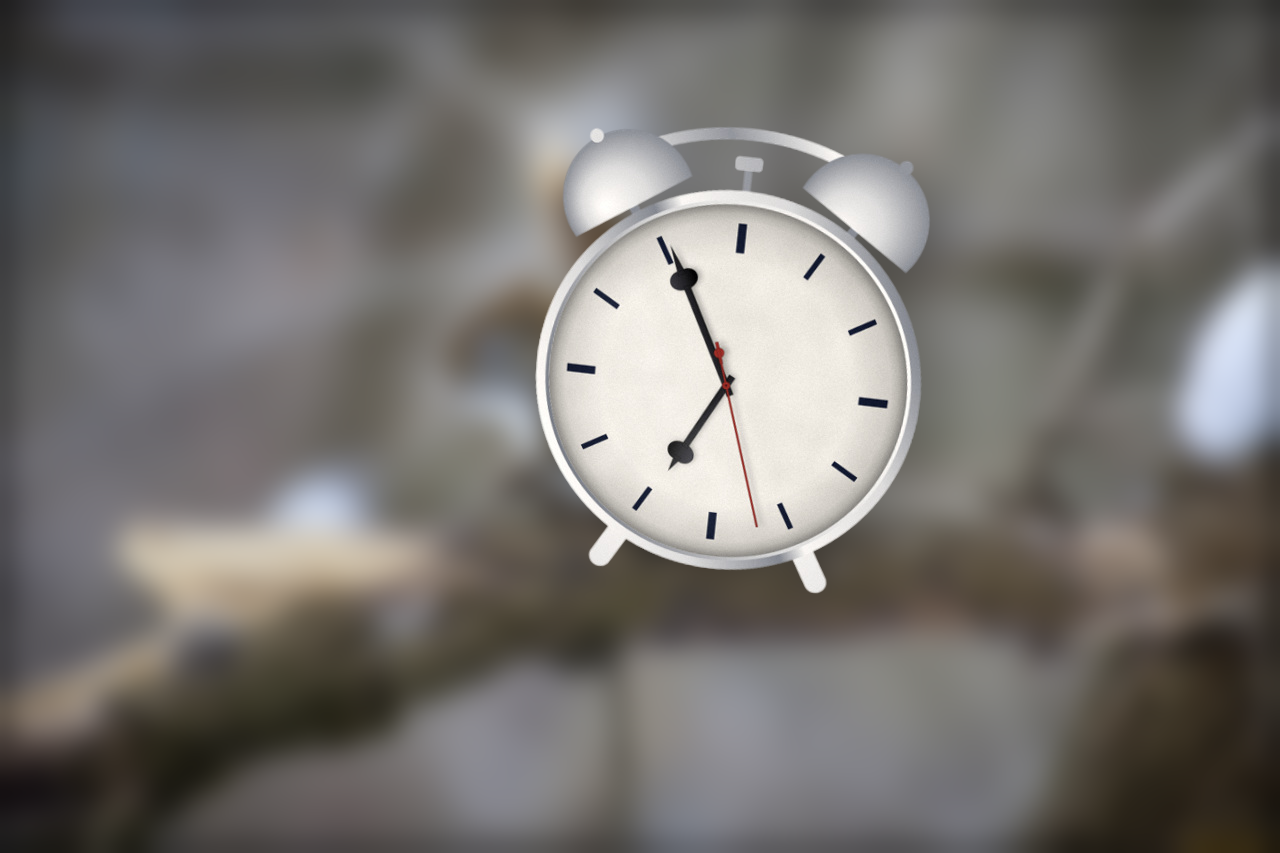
6.55.27
